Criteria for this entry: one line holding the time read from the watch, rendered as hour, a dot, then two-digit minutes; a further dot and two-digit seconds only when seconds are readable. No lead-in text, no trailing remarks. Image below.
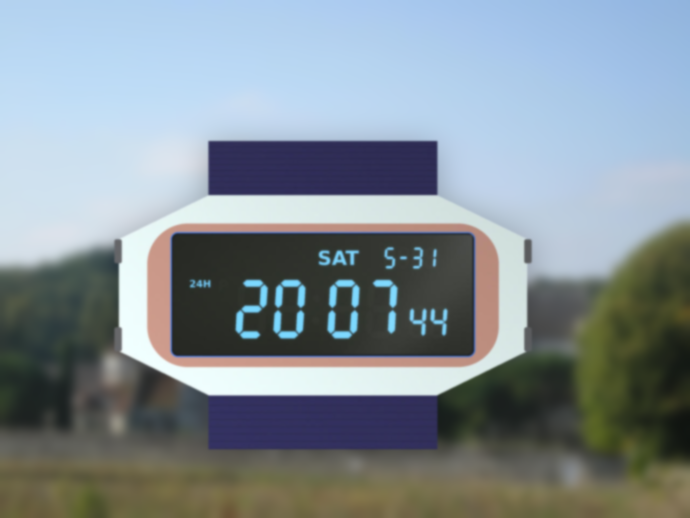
20.07.44
